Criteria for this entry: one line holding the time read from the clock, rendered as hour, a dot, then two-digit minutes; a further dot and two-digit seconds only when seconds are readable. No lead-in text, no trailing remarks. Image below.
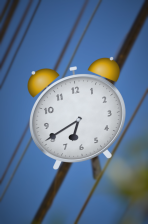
6.41
